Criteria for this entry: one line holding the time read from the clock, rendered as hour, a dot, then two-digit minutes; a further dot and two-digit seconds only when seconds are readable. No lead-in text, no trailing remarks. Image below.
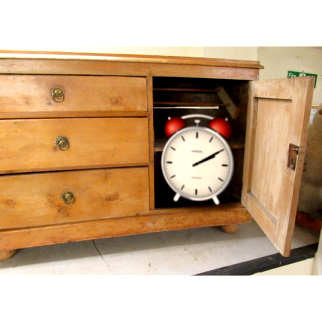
2.10
